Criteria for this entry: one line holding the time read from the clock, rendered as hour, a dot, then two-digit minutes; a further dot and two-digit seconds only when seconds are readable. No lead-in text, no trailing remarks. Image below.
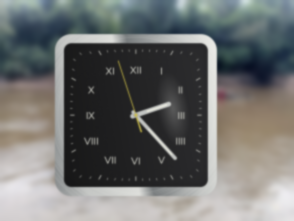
2.22.57
